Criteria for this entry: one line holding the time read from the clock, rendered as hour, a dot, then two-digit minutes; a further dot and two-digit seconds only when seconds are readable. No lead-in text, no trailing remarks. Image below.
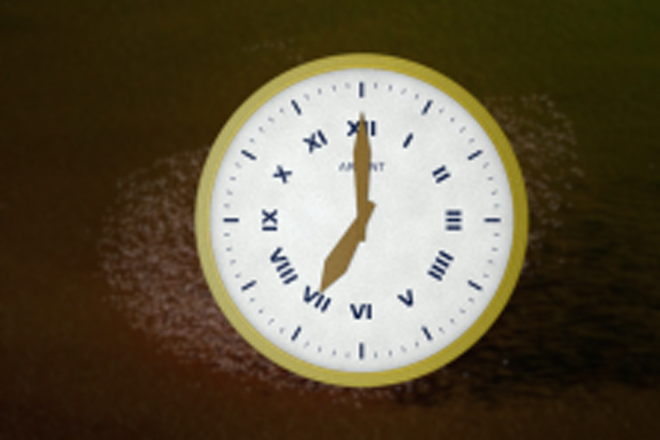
7.00
